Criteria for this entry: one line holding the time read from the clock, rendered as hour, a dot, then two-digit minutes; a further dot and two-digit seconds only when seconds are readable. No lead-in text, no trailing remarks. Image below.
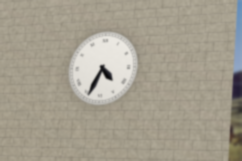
4.34
